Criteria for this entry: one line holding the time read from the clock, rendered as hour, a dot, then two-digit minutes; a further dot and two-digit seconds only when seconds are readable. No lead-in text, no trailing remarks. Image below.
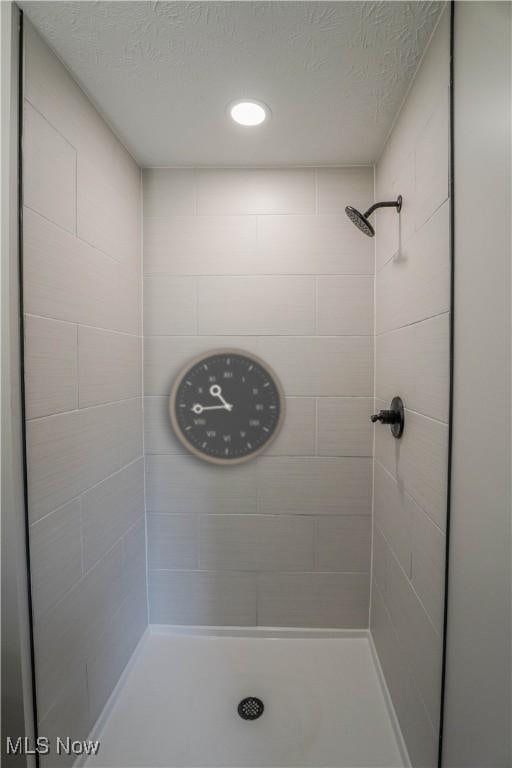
10.44
